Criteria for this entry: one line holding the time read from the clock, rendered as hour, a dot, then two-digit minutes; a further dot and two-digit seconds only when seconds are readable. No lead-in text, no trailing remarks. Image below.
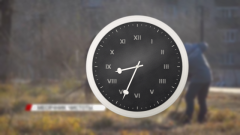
8.34
